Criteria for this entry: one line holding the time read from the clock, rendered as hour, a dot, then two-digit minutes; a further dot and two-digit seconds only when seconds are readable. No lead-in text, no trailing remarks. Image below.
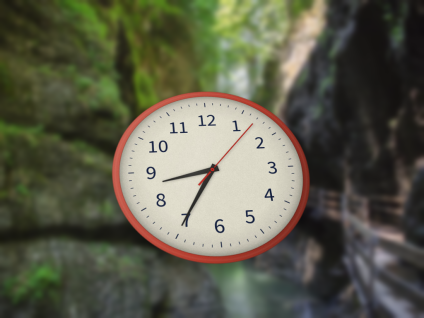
8.35.07
